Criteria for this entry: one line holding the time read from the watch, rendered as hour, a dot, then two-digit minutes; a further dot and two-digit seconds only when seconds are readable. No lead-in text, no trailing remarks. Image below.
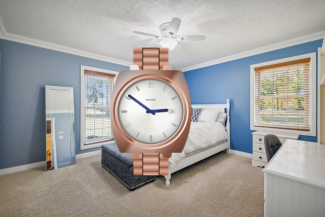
2.51
